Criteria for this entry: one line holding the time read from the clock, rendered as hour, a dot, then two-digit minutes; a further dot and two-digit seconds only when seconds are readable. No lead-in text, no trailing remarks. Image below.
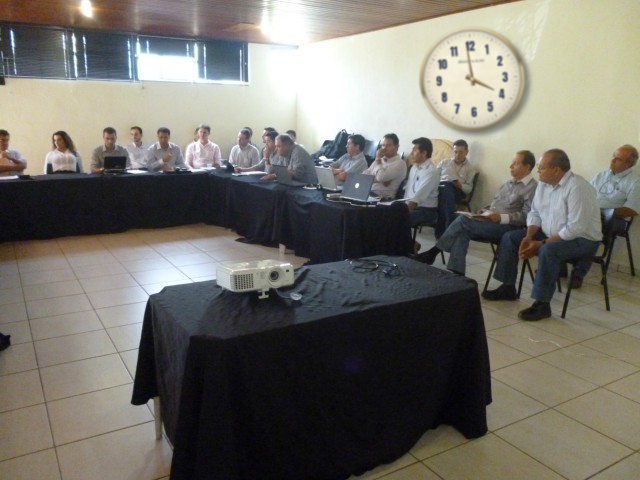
3.59
